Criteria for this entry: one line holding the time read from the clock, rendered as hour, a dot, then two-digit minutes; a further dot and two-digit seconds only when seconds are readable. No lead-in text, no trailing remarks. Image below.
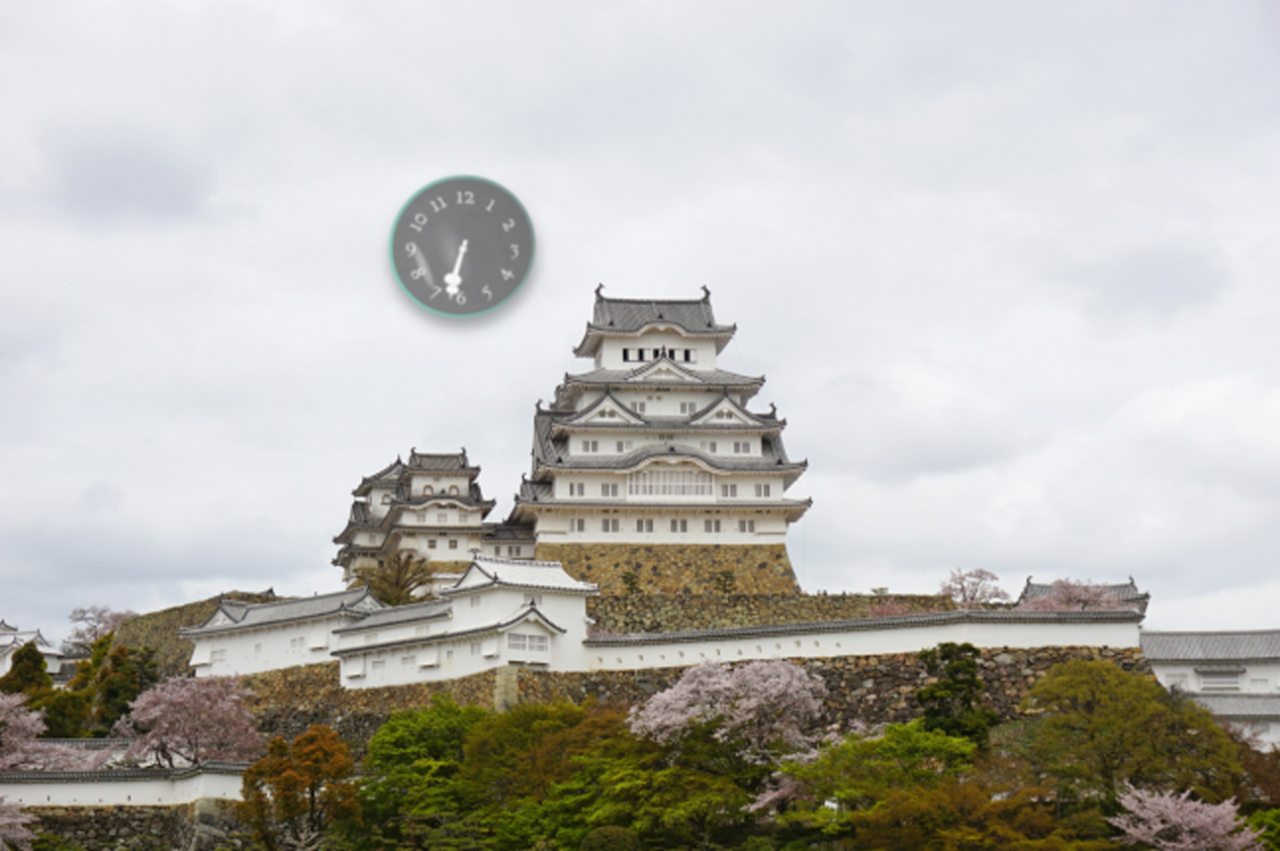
6.32
